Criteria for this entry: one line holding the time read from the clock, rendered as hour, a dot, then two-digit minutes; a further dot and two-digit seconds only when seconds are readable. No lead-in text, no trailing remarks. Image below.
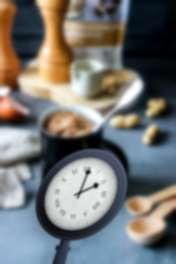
2.01
